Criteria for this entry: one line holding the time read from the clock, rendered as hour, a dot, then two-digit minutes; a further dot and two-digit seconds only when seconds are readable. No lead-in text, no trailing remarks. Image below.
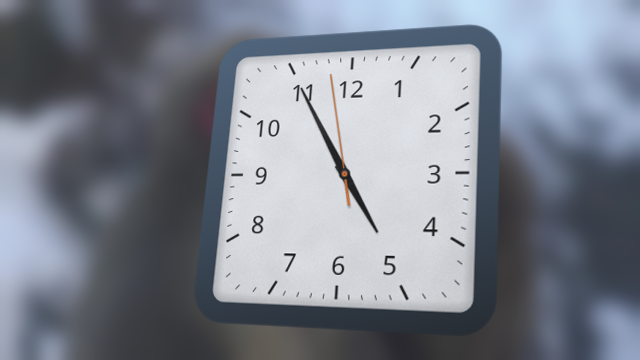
4.54.58
